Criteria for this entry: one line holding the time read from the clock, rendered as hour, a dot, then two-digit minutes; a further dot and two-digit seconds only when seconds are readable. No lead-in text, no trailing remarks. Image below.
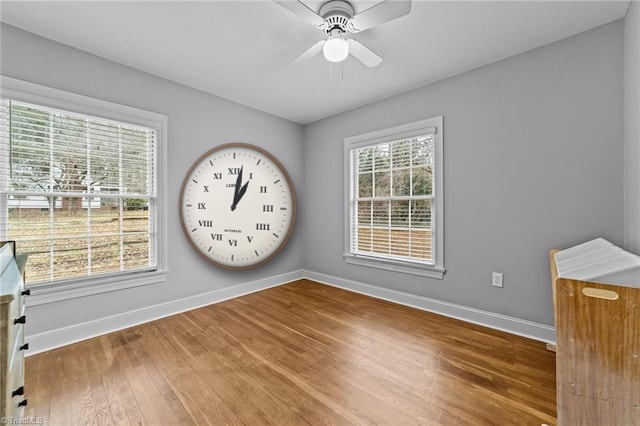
1.02
